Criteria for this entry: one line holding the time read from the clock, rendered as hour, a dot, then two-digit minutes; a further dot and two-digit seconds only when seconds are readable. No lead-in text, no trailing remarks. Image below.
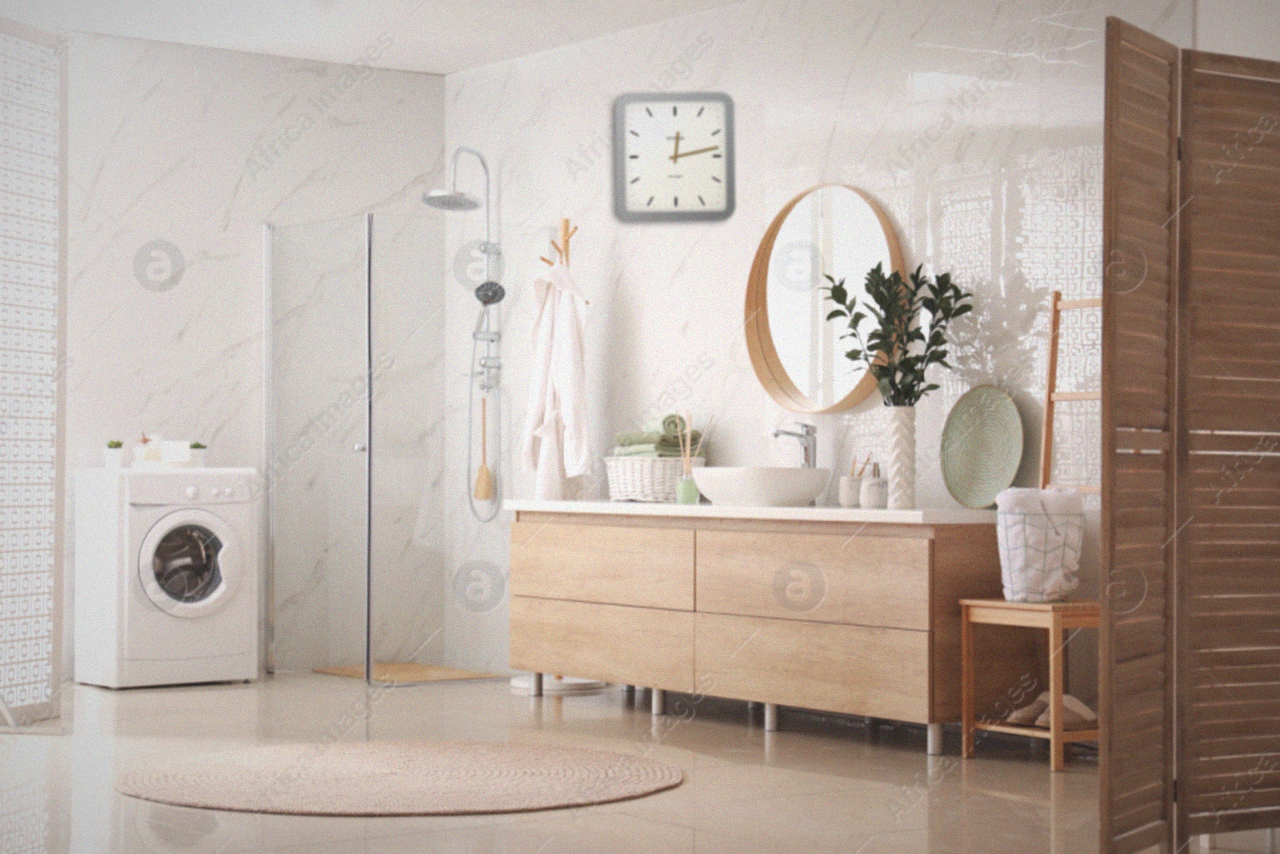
12.13
